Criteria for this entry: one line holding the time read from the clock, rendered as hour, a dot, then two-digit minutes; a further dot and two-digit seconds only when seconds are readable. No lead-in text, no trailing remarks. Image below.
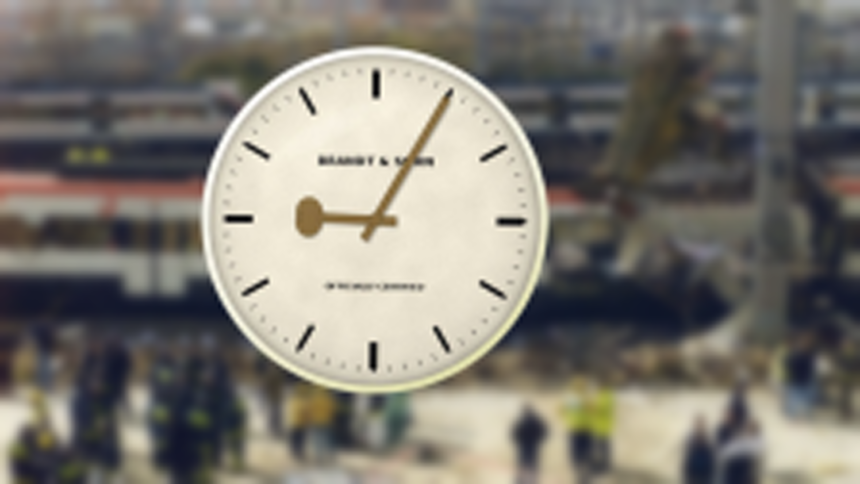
9.05
